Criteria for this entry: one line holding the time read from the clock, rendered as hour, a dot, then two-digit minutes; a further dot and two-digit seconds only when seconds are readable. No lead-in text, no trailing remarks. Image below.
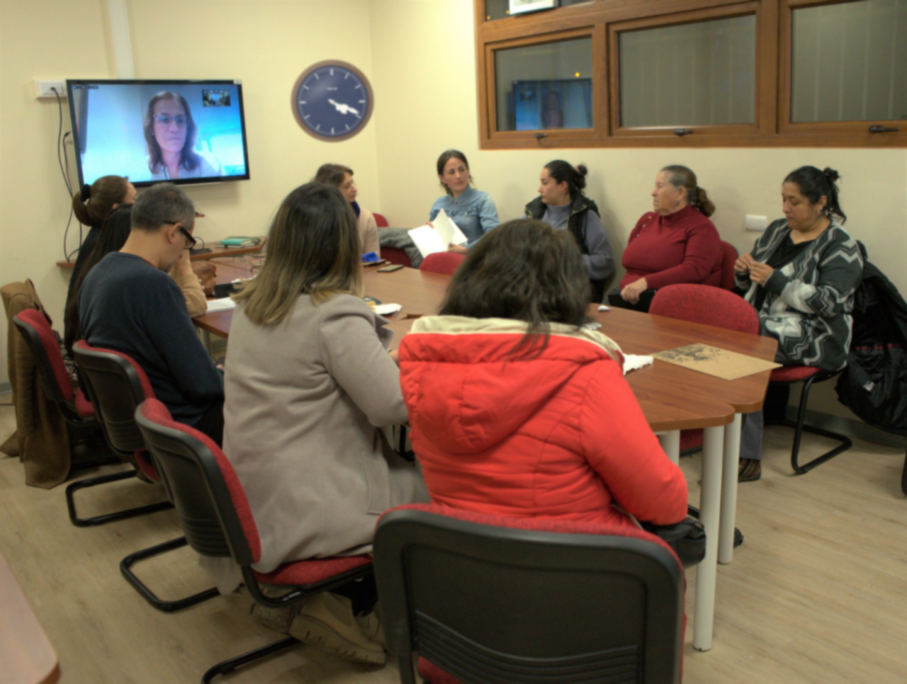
4.19
